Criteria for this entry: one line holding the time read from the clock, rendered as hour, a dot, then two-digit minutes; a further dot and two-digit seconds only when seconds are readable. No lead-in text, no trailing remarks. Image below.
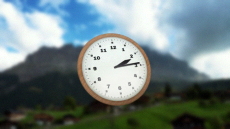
2.14
